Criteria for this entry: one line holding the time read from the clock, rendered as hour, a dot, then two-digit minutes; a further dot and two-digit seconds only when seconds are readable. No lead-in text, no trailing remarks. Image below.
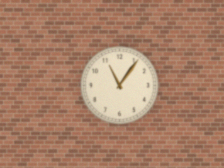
11.06
